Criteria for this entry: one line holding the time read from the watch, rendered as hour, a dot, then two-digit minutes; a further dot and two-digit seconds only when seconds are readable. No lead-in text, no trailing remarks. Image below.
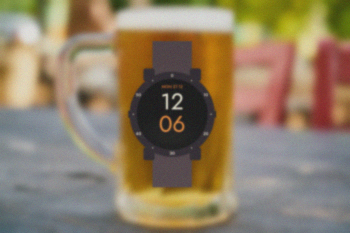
12.06
